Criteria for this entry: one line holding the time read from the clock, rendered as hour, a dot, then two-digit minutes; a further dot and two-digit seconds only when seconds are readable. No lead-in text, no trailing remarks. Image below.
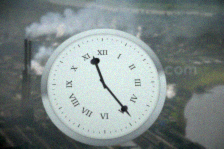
11.24
